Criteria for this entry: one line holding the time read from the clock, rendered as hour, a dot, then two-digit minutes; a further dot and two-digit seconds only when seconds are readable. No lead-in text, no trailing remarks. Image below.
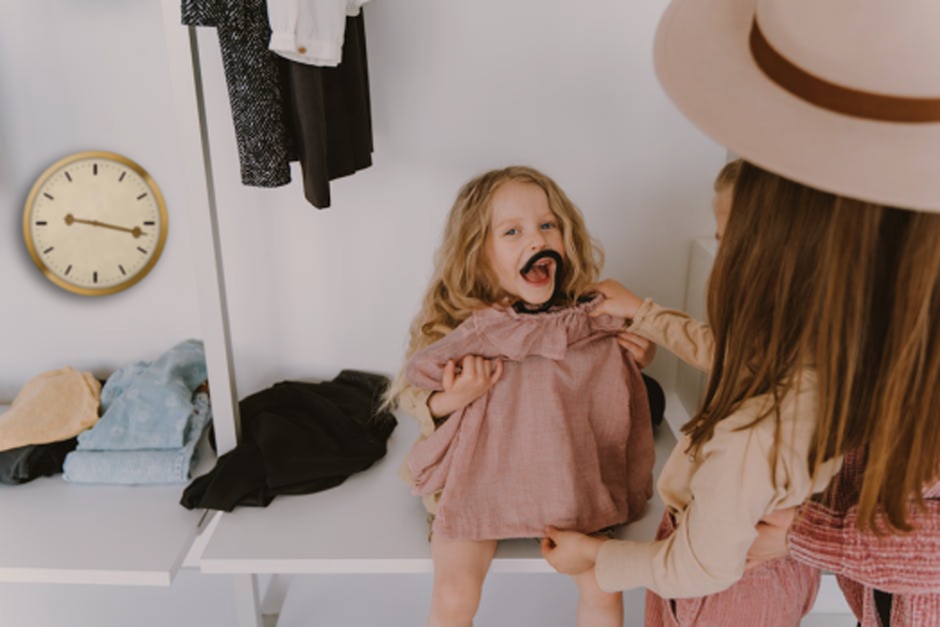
9.17
